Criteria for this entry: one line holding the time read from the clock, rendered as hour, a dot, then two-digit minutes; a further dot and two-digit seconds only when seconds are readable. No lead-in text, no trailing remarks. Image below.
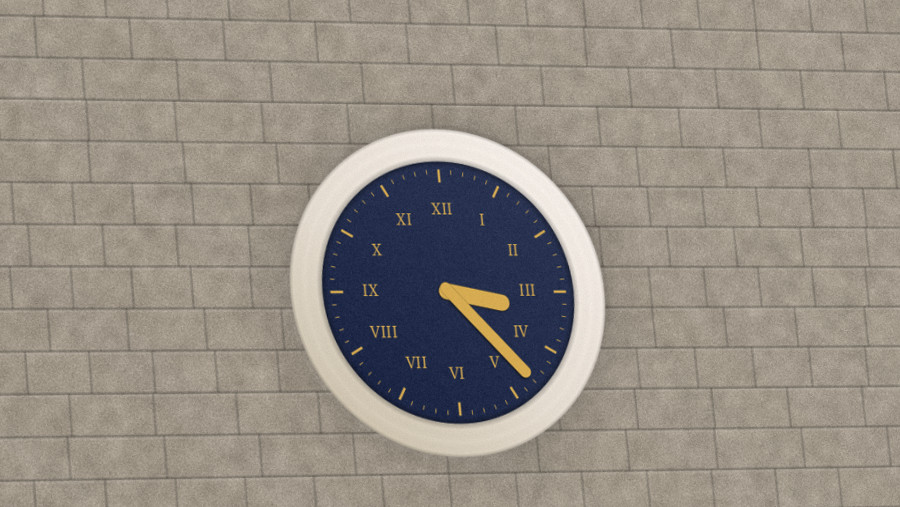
3.23
